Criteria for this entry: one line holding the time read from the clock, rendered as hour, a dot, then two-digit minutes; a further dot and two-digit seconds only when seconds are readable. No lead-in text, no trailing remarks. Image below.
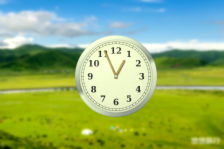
12.56
